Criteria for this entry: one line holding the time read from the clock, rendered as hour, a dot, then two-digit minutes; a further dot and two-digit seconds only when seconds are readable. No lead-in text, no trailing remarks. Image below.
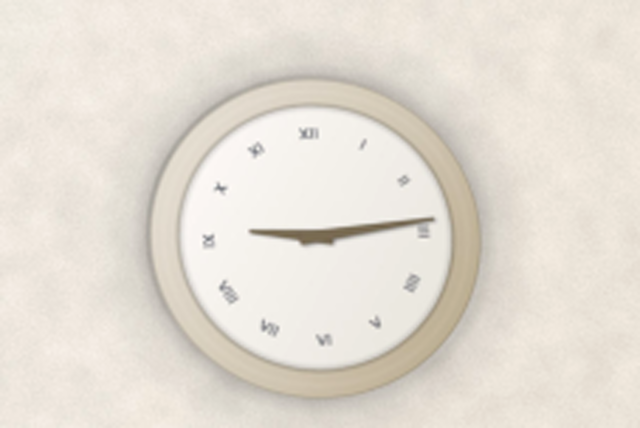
9.14
